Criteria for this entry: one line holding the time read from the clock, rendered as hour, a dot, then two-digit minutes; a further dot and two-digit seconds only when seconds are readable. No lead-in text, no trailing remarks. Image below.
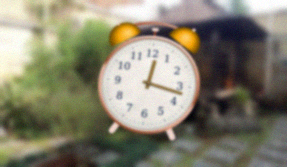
12.17
